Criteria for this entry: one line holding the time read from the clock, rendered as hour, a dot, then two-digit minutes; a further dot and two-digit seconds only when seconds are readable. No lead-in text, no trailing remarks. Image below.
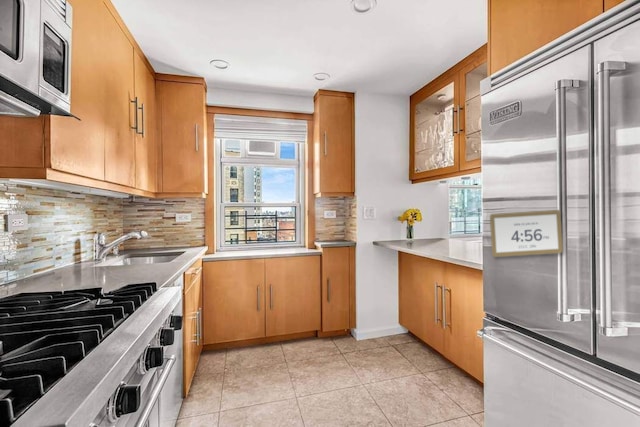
4.56
